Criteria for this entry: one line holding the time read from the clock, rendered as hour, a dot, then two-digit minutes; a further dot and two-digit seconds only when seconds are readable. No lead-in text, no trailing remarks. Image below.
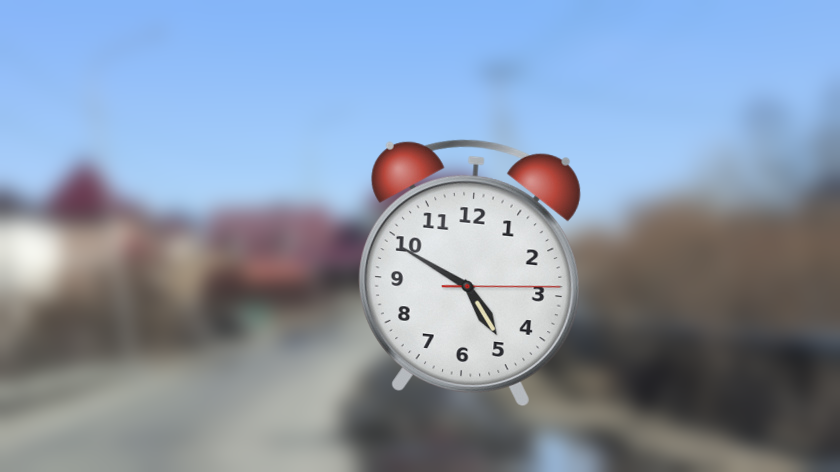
4.49.14
